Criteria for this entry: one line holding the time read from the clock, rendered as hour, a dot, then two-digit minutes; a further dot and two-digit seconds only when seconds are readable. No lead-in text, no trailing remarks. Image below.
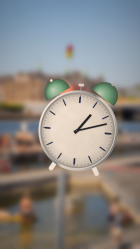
1.12
